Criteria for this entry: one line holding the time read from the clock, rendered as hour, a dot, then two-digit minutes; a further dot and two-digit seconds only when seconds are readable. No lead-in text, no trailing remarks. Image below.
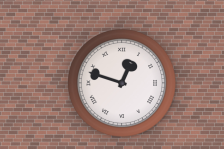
12.48
